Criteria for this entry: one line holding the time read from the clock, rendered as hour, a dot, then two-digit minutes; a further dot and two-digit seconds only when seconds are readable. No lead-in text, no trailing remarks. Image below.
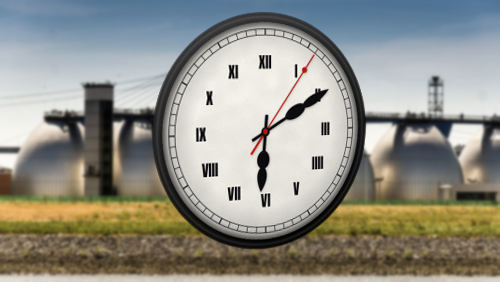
6.10.06
